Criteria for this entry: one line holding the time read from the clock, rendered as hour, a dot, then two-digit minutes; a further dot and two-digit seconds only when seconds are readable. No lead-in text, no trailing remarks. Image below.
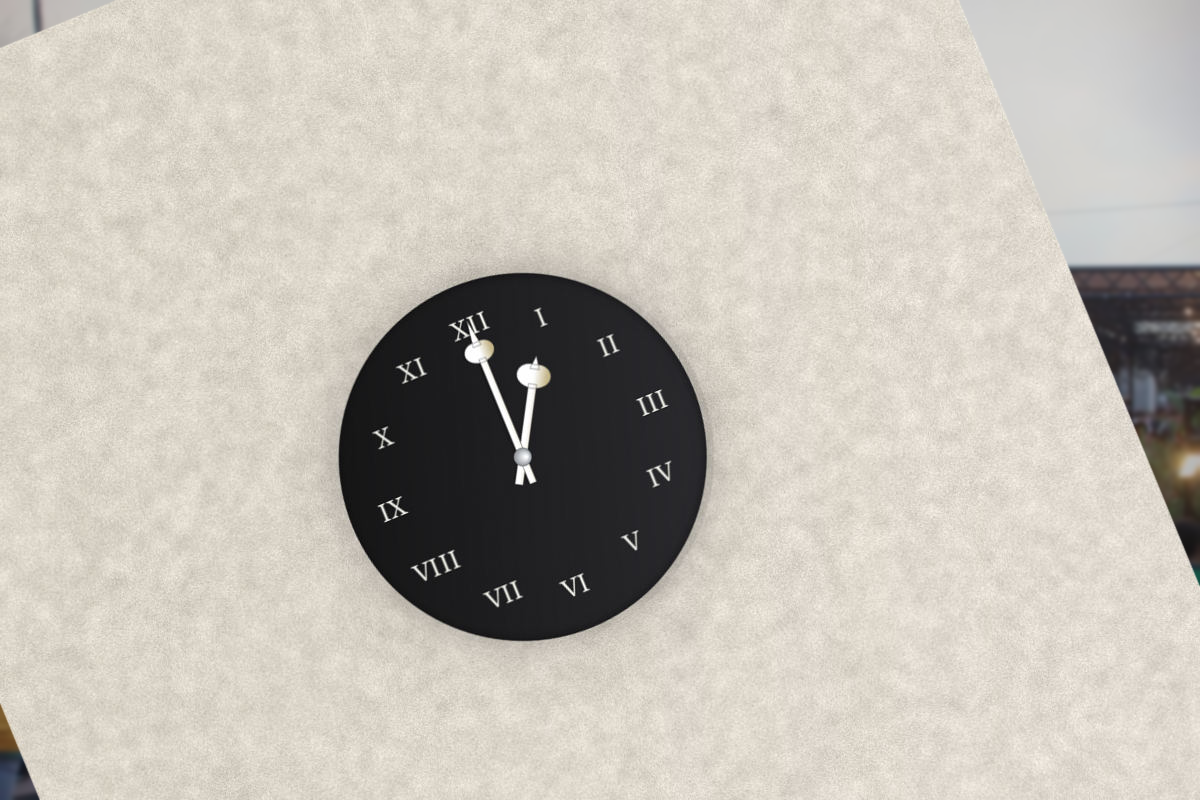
1.00
